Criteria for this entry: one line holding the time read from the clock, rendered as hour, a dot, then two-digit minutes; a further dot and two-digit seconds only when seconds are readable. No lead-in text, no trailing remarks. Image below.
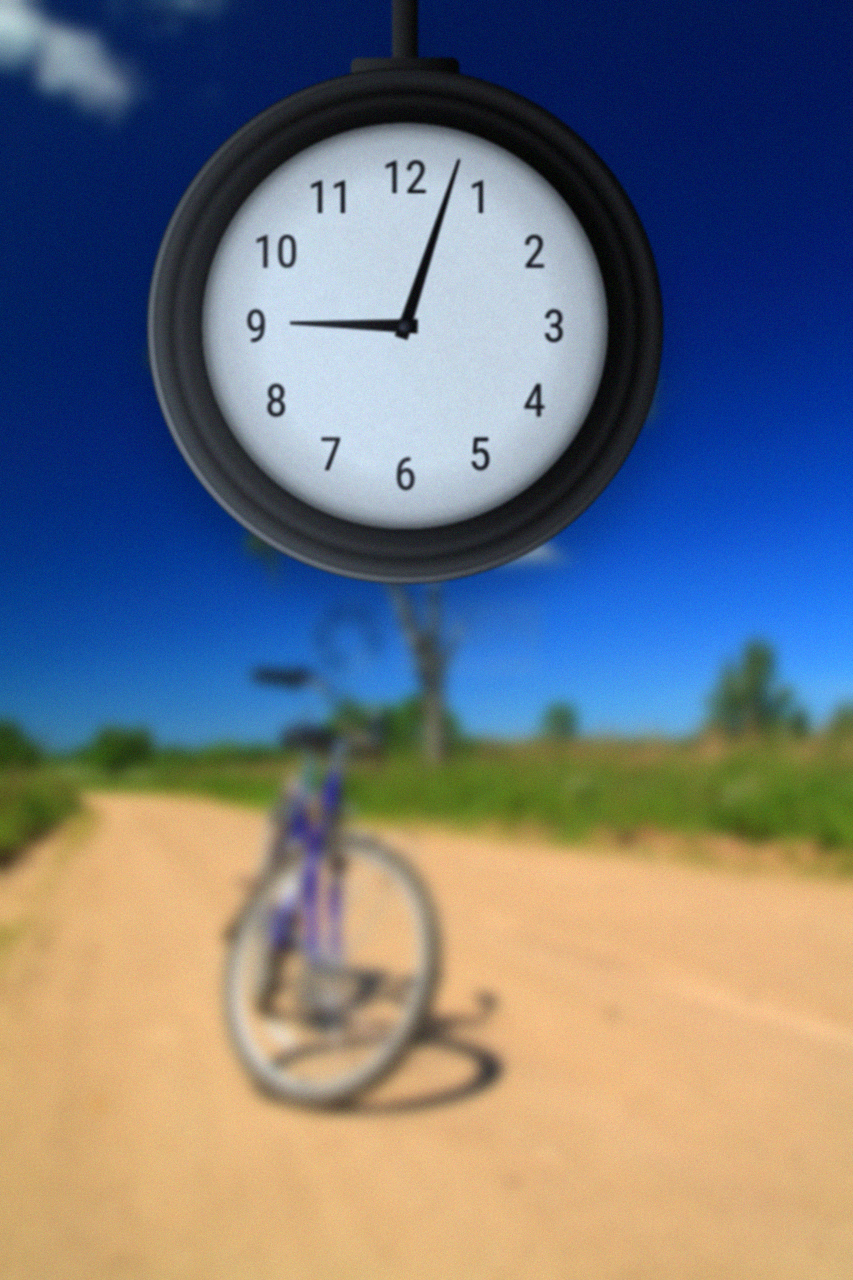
9.03
